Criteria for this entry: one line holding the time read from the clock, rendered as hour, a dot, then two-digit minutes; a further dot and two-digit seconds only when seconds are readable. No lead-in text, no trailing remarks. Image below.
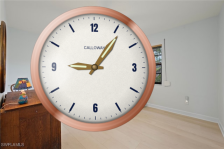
9.06
